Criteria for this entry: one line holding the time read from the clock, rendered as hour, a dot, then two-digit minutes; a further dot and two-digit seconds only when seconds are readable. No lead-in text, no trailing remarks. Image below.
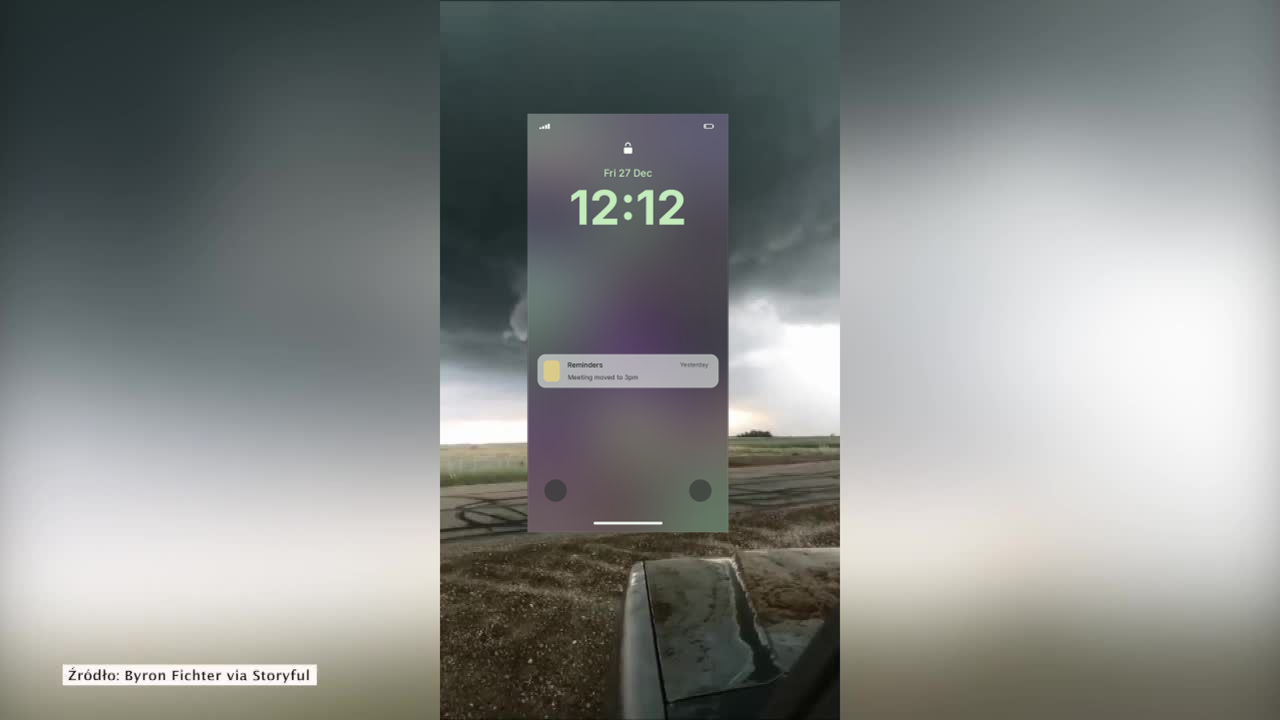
12.12
